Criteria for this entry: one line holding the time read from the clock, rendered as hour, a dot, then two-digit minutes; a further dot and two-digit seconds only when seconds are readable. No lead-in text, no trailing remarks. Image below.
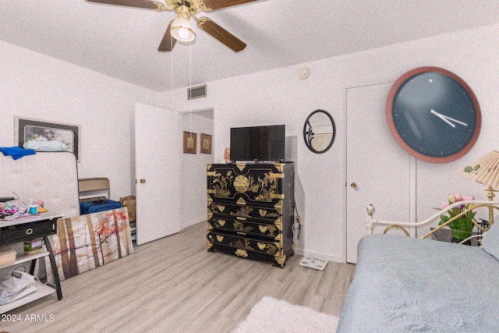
4.19
